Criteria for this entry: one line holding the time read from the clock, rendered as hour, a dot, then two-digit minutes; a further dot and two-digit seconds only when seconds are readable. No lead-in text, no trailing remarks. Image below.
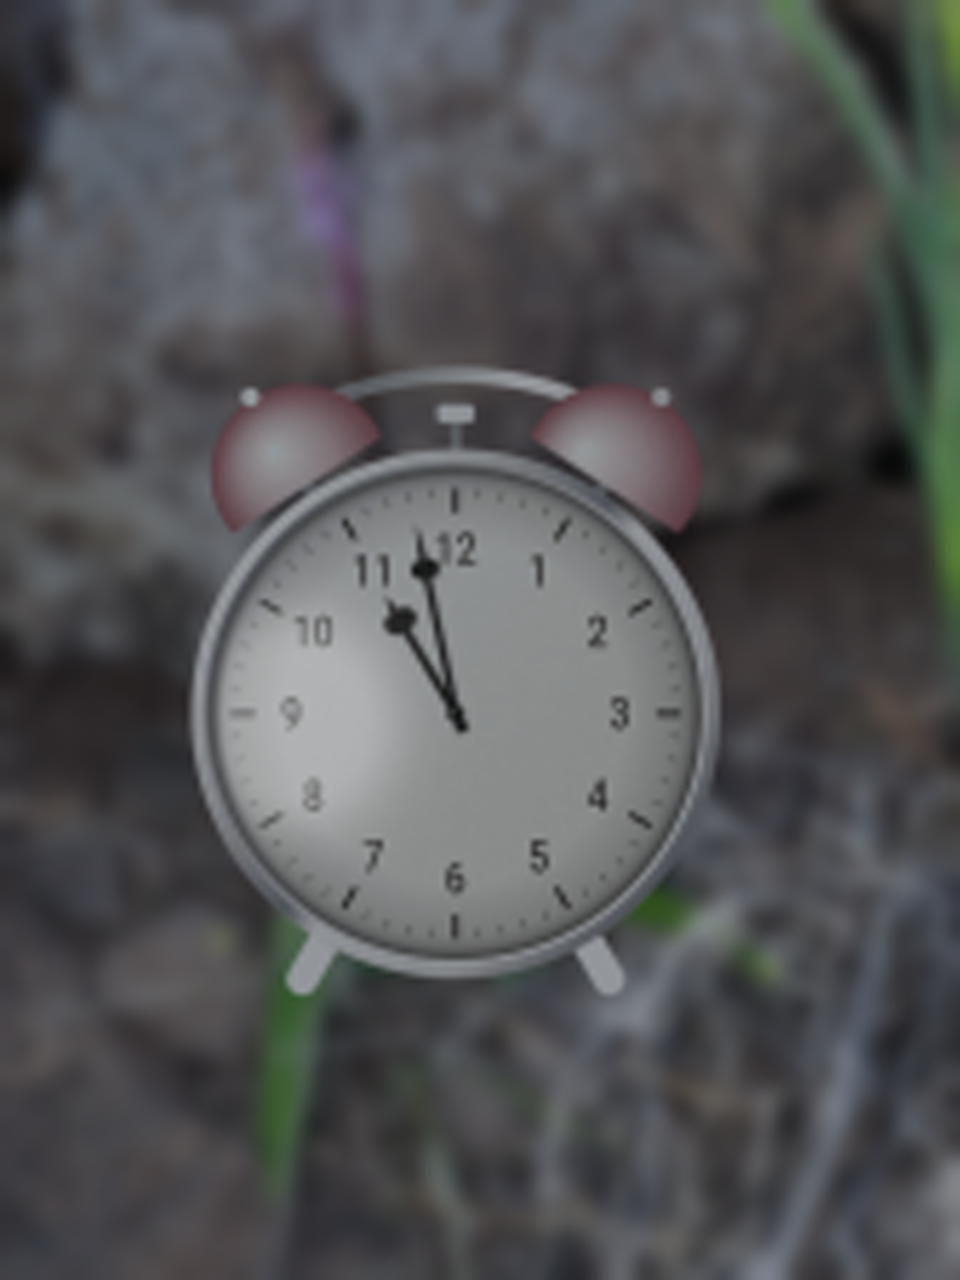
10.58
